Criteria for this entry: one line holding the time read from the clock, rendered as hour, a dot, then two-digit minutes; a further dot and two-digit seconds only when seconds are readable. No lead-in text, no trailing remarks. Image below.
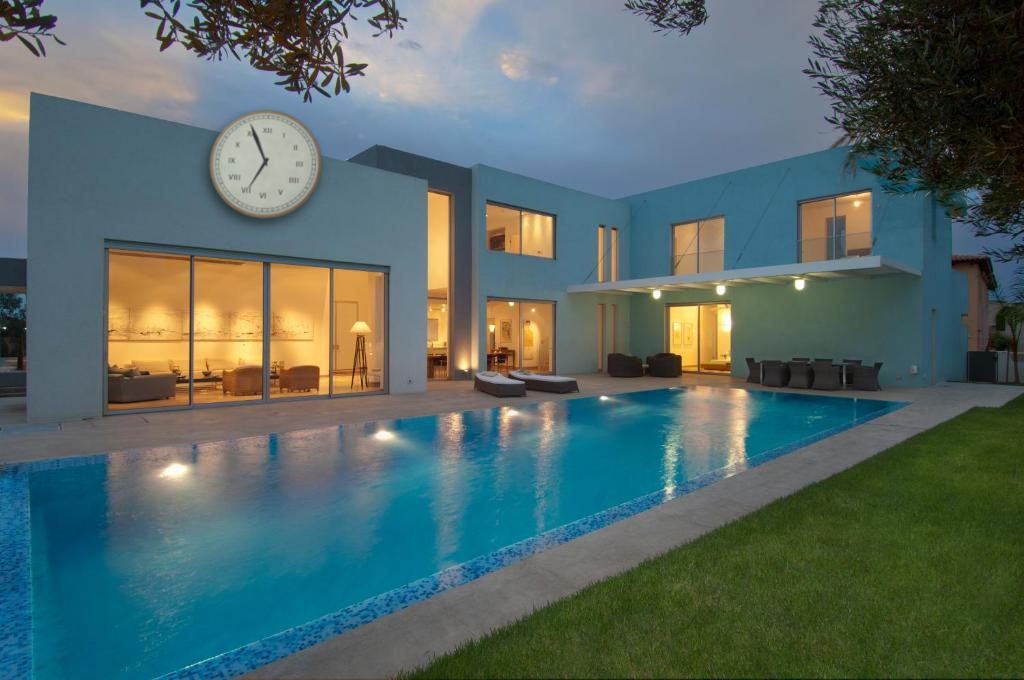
6.56
